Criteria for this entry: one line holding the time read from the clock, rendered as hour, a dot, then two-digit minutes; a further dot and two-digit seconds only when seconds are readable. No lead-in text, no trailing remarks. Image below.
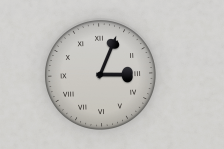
3.04
